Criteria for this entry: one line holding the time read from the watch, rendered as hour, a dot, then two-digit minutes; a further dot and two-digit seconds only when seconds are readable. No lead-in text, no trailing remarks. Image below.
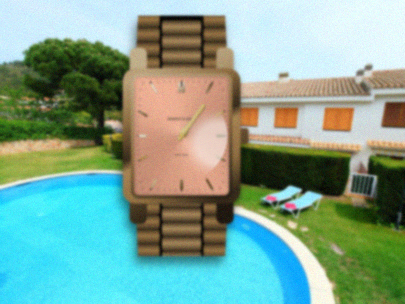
1.06
